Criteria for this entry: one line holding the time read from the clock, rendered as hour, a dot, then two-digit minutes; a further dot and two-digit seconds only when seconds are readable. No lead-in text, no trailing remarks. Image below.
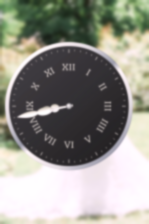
8.43
